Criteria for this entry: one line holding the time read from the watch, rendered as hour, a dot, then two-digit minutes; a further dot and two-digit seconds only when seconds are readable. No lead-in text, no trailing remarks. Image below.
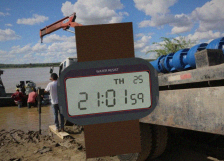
21.01.59
